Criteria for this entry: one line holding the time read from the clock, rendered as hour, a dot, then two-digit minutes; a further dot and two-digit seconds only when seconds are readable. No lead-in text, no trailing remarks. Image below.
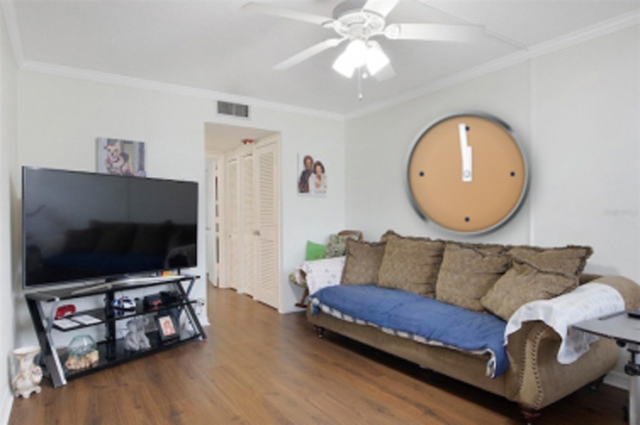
11.59
